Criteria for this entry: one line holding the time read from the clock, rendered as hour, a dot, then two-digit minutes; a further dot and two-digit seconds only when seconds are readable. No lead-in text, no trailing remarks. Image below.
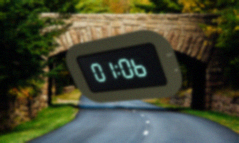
1.06
